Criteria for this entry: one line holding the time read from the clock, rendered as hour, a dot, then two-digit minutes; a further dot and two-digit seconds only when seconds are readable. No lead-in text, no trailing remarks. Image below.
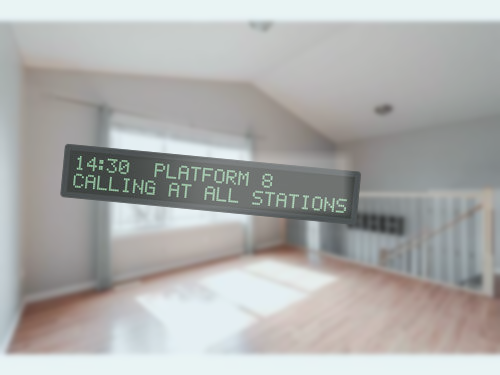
14.30
